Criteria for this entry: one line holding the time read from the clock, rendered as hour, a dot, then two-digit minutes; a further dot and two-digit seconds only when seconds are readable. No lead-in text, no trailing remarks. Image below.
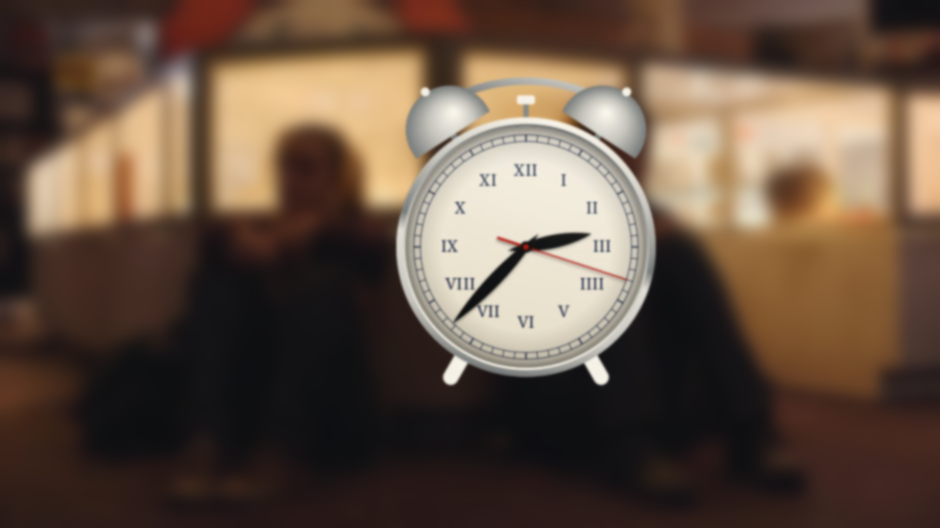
2.37.18
